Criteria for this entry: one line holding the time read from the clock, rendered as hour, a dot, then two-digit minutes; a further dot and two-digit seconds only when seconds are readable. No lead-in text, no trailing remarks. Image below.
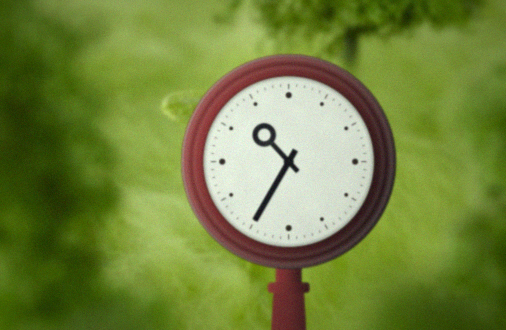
10.35
